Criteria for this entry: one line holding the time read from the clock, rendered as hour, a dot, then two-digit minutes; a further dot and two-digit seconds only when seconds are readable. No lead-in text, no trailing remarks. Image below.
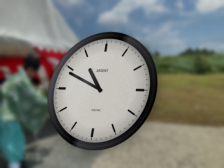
10.49
